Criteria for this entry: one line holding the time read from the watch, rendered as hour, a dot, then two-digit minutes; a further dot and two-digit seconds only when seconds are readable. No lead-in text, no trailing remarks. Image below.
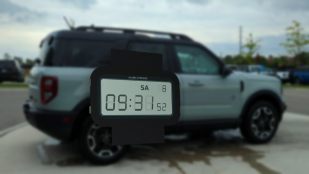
9.31.52
